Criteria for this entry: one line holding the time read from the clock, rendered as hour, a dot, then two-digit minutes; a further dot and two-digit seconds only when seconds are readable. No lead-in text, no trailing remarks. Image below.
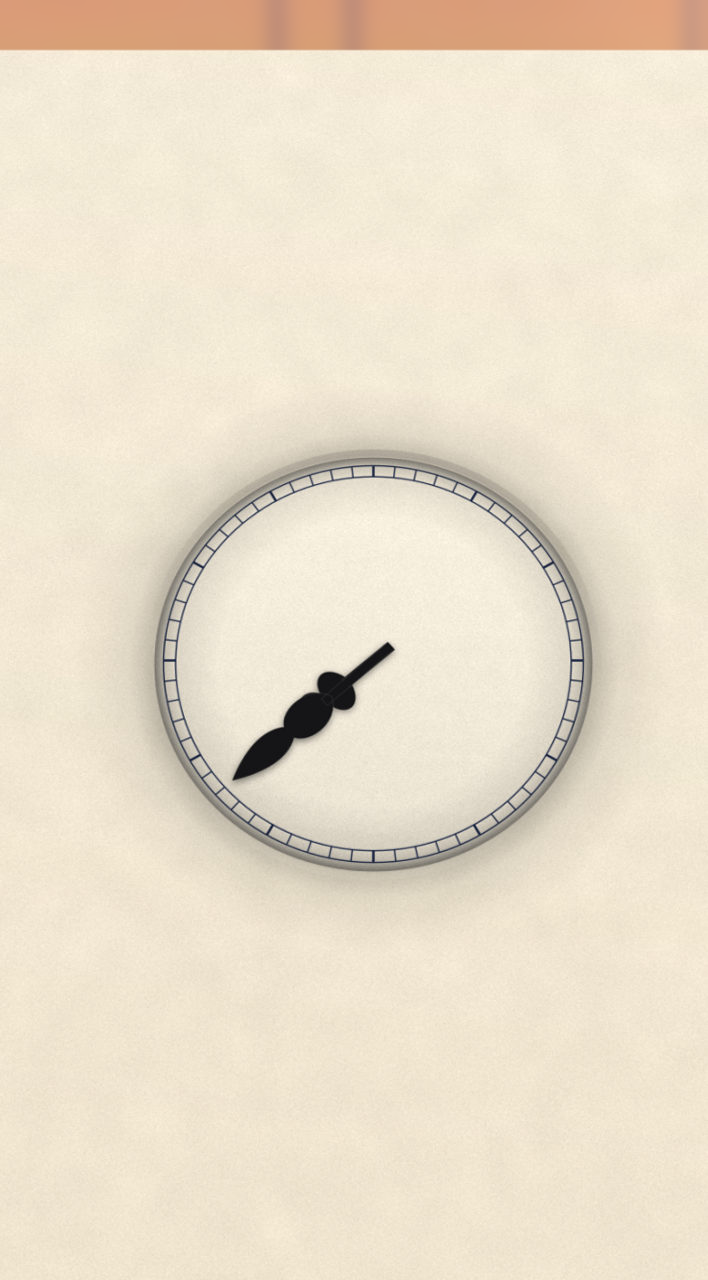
7.38
